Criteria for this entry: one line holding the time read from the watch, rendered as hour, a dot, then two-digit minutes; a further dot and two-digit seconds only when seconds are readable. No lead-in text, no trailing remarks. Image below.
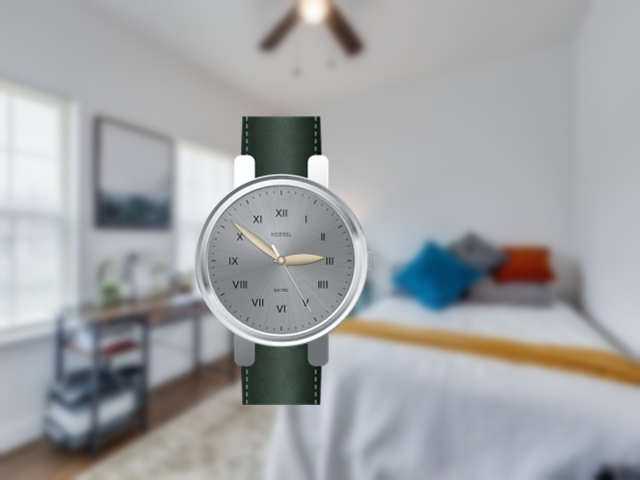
2.51.25
